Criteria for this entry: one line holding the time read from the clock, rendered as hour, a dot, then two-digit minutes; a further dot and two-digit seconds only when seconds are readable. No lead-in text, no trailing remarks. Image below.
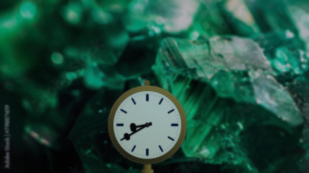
8.40
